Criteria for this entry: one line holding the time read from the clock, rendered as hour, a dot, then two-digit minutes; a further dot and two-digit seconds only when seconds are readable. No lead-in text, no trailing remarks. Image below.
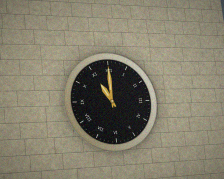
11.00
